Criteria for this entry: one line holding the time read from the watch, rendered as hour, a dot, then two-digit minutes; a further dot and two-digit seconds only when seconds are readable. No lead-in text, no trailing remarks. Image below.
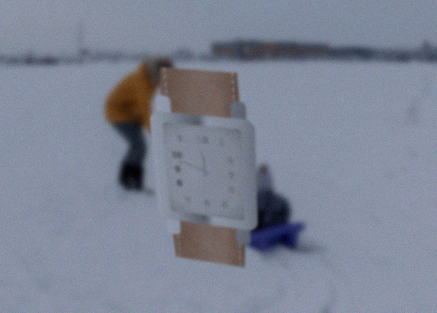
11.48
